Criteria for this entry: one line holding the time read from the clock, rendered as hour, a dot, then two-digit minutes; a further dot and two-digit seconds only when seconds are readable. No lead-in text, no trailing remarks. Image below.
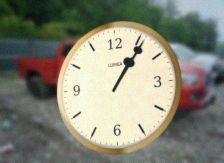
1.06
